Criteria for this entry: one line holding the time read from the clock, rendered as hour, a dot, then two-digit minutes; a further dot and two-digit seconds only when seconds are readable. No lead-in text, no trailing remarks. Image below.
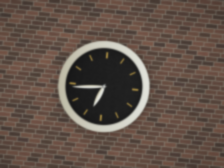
6.44
